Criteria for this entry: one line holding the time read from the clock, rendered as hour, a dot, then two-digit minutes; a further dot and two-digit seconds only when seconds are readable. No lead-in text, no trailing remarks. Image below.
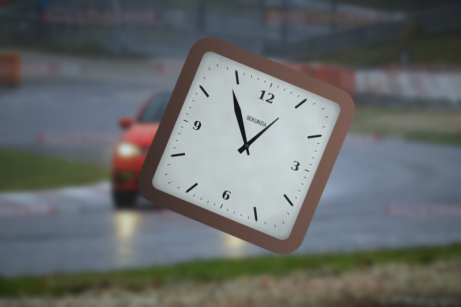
12.54
